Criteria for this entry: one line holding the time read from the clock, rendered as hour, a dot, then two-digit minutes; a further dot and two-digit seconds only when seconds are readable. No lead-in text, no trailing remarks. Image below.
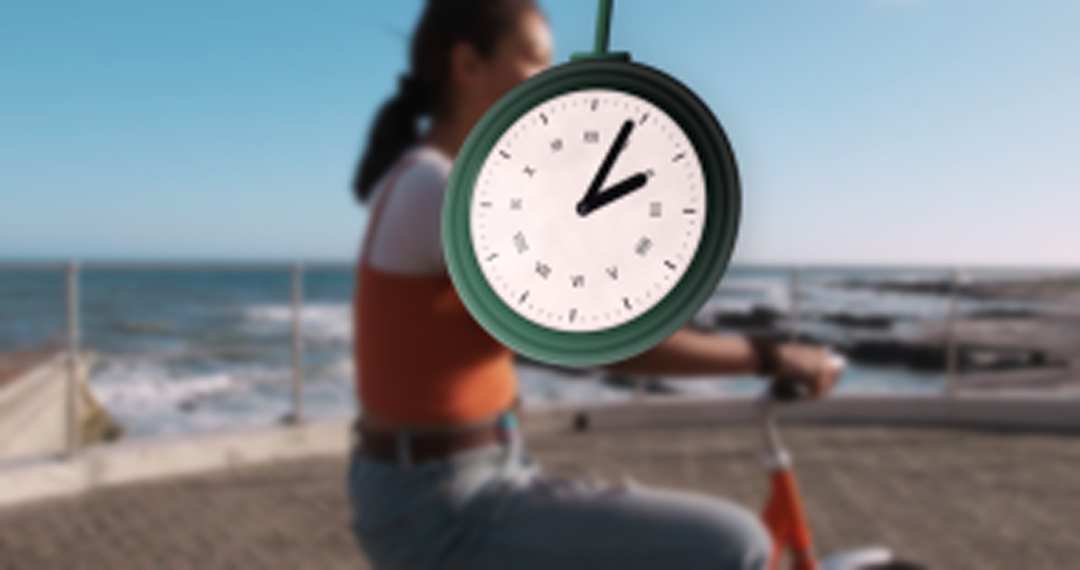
2.04
